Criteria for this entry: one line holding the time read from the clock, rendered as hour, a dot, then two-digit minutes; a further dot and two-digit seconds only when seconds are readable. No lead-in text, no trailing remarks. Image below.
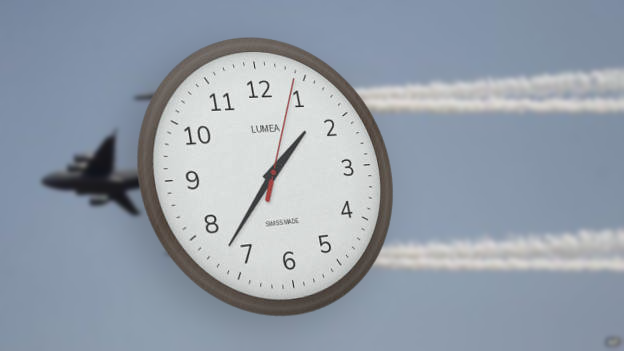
1.37.04
